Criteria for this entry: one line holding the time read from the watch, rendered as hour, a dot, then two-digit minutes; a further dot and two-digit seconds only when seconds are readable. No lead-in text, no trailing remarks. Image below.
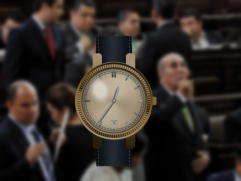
12.36
